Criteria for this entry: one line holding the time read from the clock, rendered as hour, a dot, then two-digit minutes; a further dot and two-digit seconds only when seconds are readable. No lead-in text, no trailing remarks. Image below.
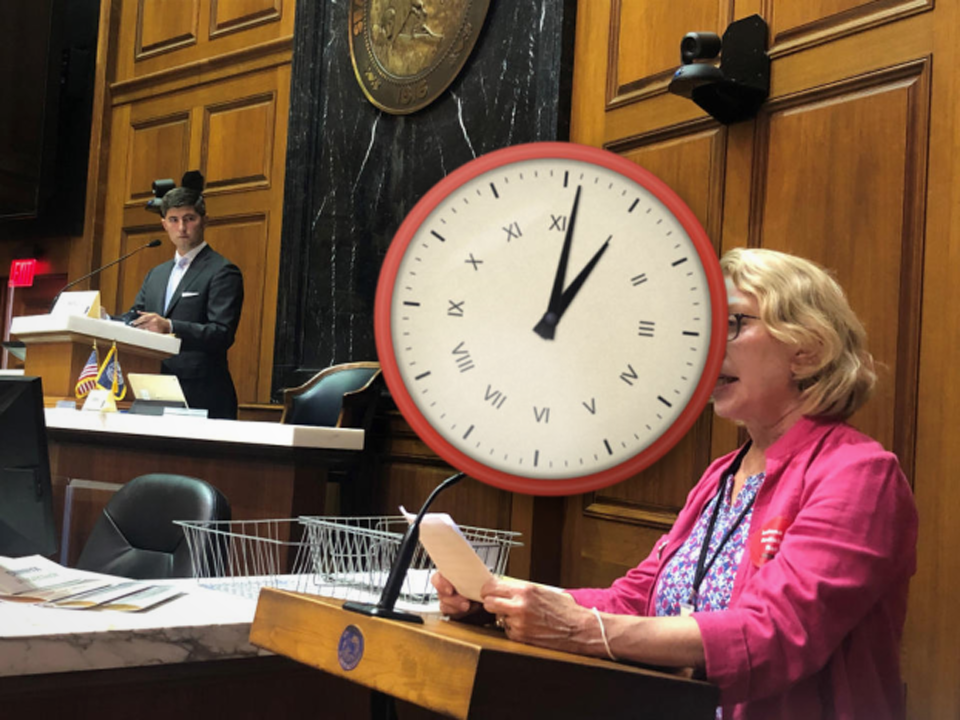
1.01
